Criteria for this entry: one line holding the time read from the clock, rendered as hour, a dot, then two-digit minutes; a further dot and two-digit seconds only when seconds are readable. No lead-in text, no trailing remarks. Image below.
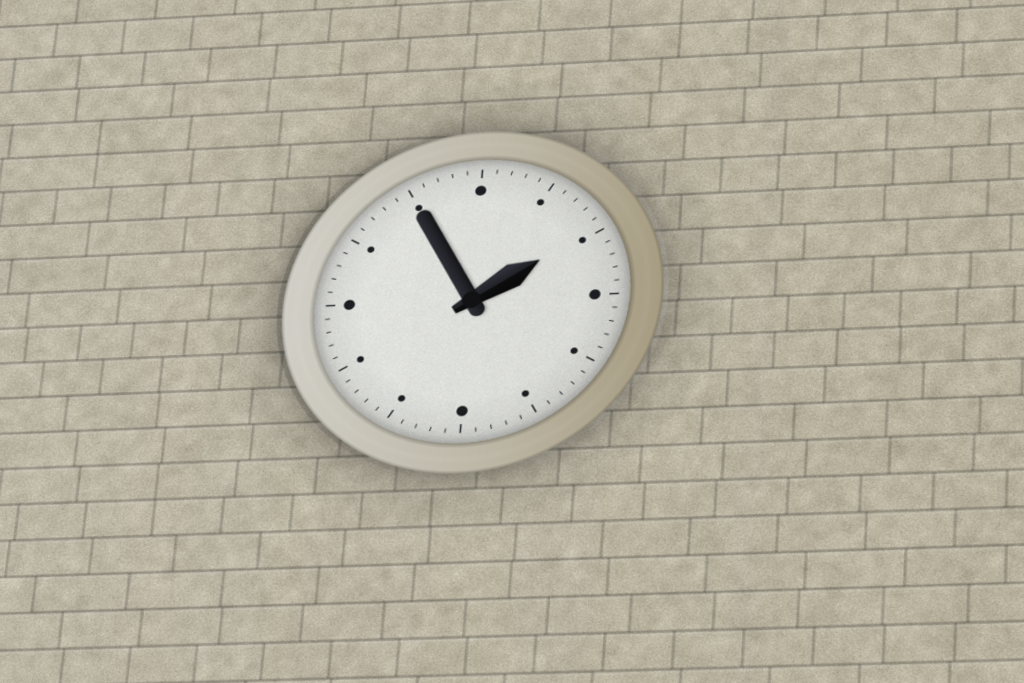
1.55
